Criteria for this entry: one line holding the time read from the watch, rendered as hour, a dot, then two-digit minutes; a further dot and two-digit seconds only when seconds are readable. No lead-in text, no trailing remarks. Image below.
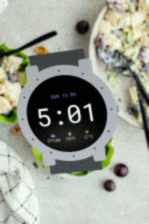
5.01
